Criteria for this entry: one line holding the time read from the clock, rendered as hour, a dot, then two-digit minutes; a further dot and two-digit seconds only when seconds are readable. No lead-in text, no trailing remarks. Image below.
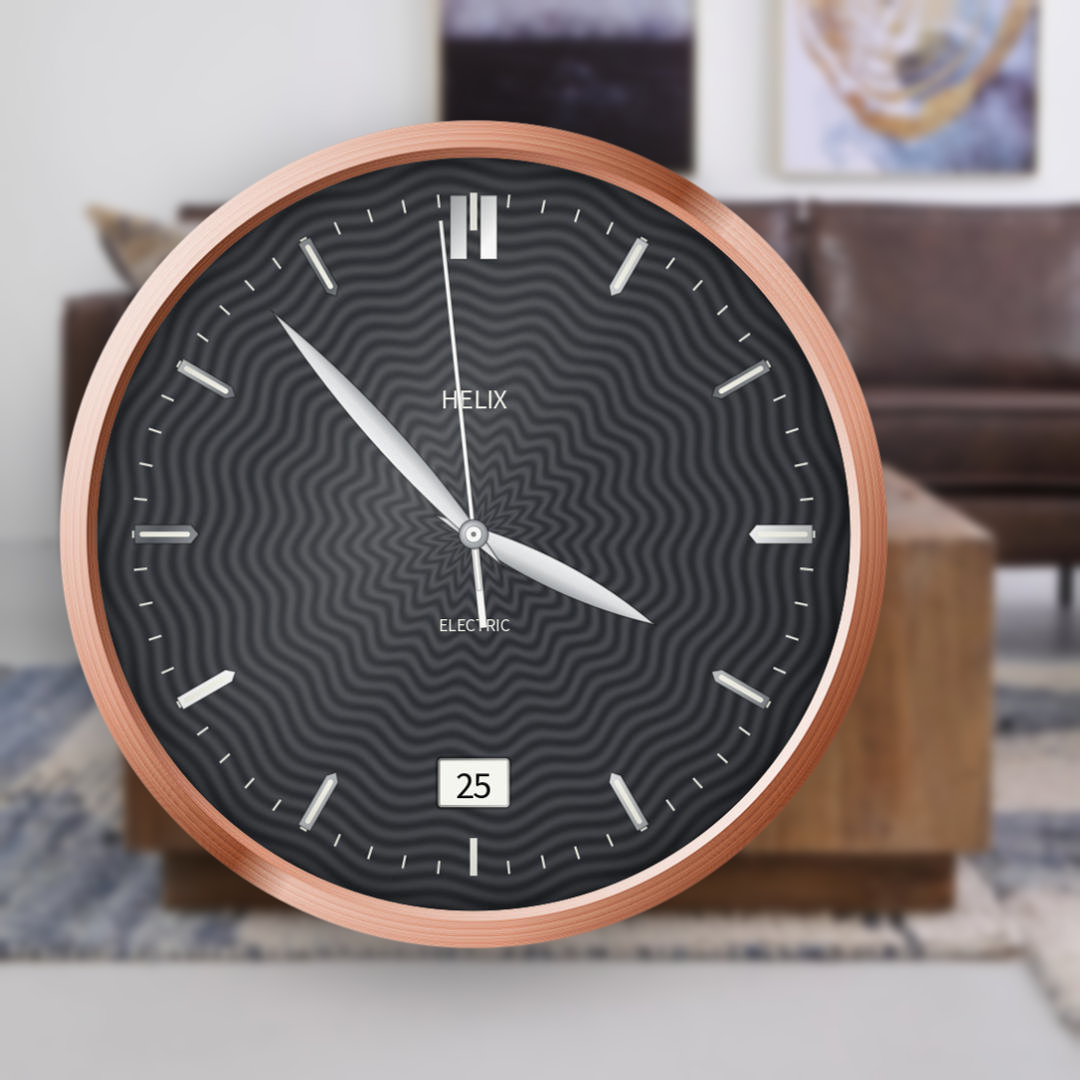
3.52.59
